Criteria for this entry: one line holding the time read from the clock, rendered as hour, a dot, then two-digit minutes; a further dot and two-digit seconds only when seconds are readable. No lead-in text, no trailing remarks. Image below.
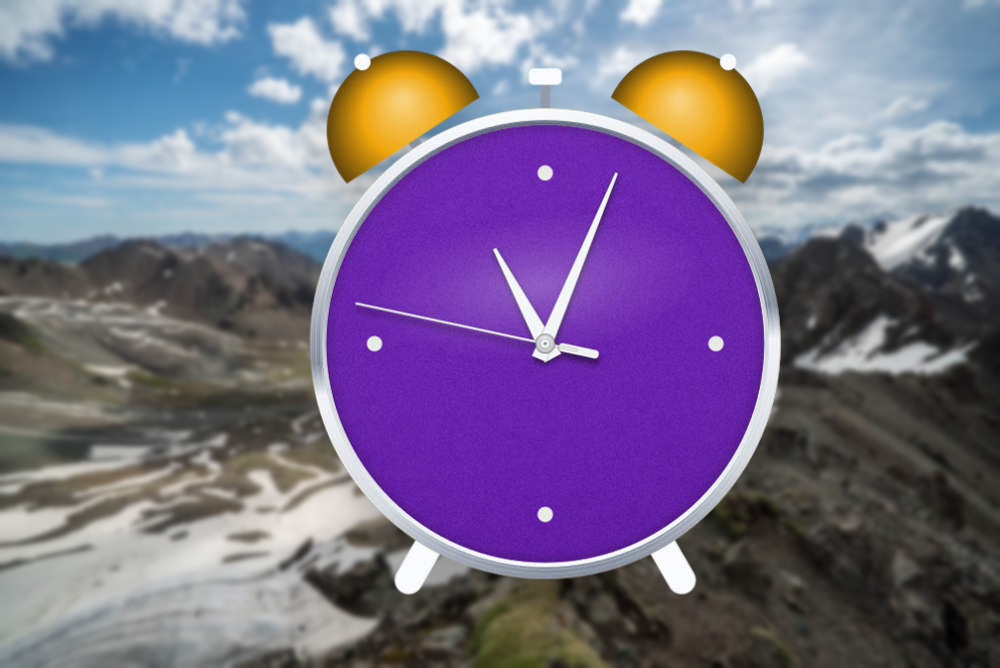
11.03.47
